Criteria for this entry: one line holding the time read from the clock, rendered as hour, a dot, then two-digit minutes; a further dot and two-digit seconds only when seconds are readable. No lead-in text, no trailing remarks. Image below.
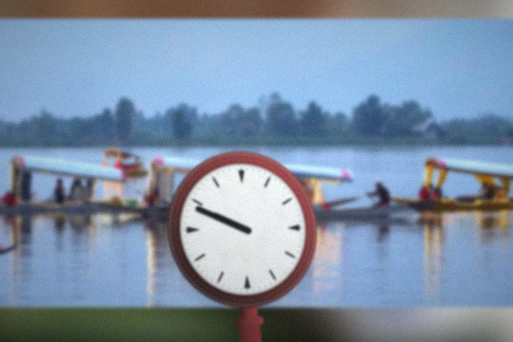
9.49
